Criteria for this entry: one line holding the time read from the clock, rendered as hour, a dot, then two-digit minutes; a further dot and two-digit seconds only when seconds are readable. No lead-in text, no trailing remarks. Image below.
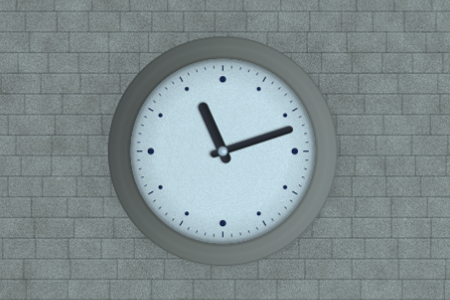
11.12
